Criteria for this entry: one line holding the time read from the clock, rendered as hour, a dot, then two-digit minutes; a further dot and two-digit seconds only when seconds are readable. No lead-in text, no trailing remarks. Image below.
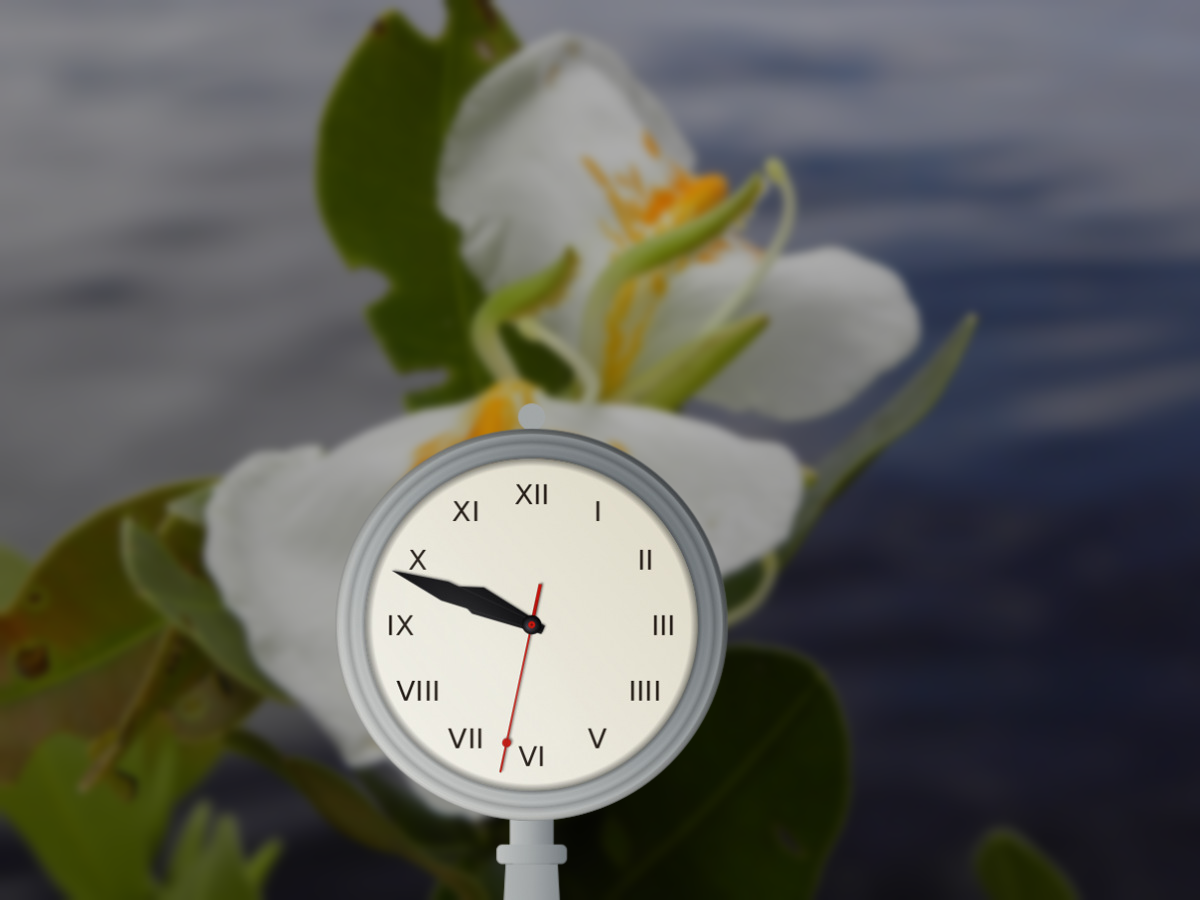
9.48.32
